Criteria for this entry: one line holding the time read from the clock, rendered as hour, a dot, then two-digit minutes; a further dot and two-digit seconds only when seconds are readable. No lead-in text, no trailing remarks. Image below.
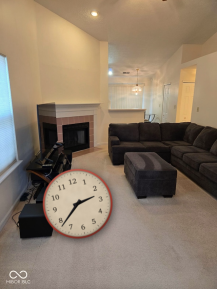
2.38
